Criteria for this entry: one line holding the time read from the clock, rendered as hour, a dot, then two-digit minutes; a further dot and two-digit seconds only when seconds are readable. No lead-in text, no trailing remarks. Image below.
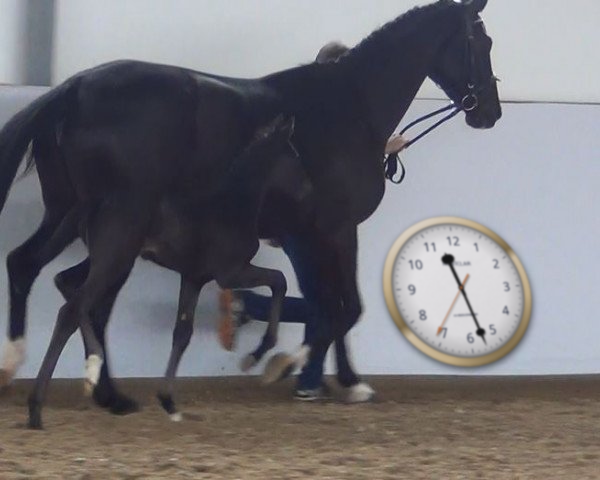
11.27.36
